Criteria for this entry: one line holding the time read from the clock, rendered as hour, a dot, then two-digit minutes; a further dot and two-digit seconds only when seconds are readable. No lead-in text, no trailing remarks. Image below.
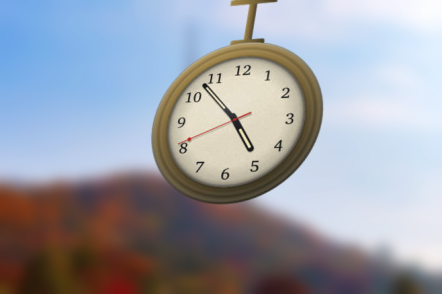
4.52.41
